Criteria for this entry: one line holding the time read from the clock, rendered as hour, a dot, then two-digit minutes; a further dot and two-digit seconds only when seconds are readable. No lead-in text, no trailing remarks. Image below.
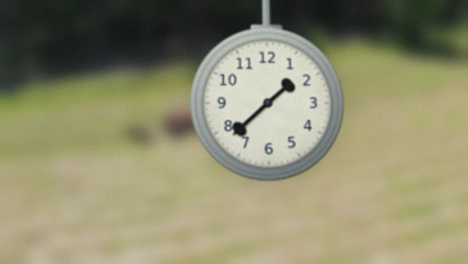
1.38
